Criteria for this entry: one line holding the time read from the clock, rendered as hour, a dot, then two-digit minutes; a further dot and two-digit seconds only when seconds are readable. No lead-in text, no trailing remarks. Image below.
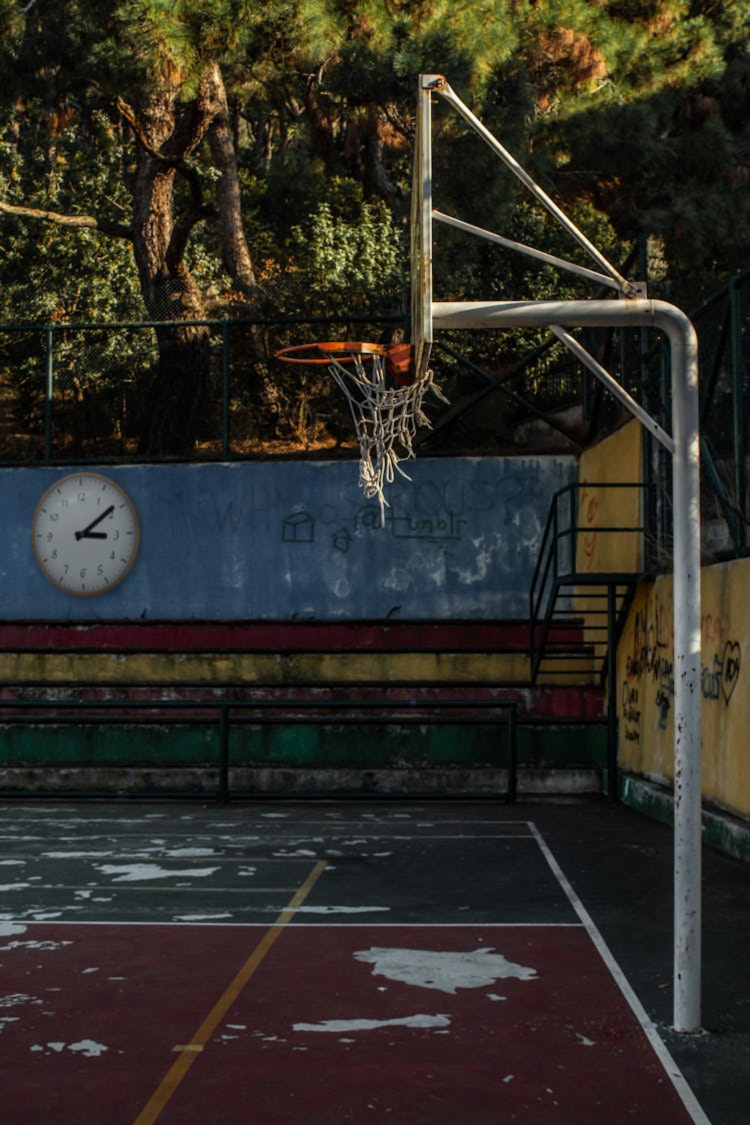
3.09
